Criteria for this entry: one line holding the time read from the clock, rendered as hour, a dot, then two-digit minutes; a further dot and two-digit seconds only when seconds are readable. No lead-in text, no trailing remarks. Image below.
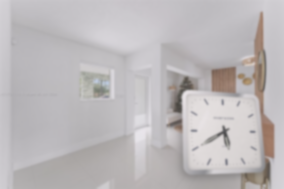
5.40
